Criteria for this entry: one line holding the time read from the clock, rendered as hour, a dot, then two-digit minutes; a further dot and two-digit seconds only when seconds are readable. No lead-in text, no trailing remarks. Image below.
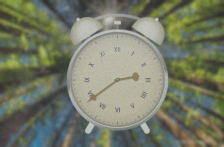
2.39
